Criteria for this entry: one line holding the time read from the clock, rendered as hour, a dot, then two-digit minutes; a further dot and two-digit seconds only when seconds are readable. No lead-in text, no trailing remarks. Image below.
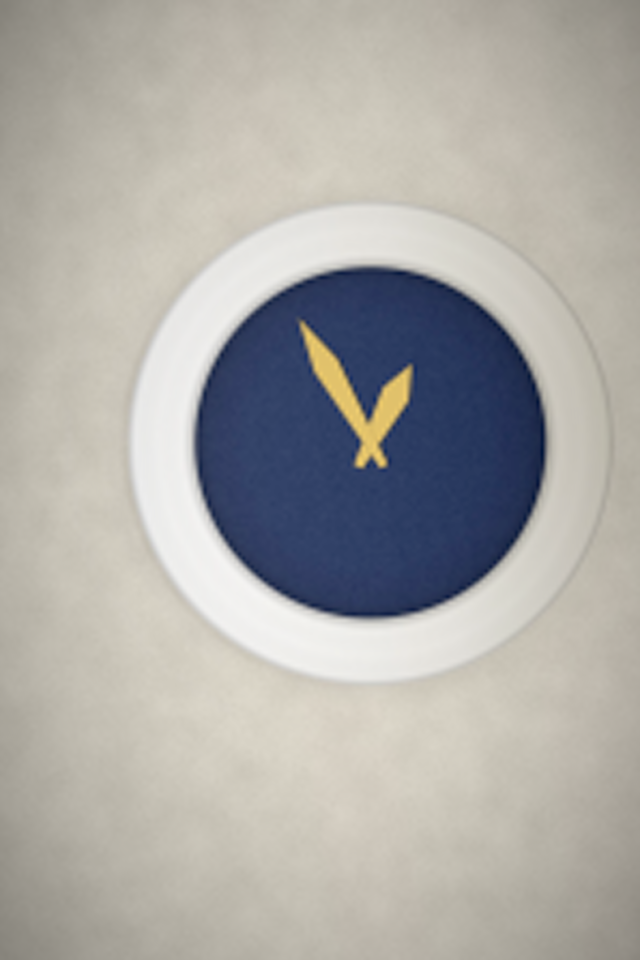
12.55
